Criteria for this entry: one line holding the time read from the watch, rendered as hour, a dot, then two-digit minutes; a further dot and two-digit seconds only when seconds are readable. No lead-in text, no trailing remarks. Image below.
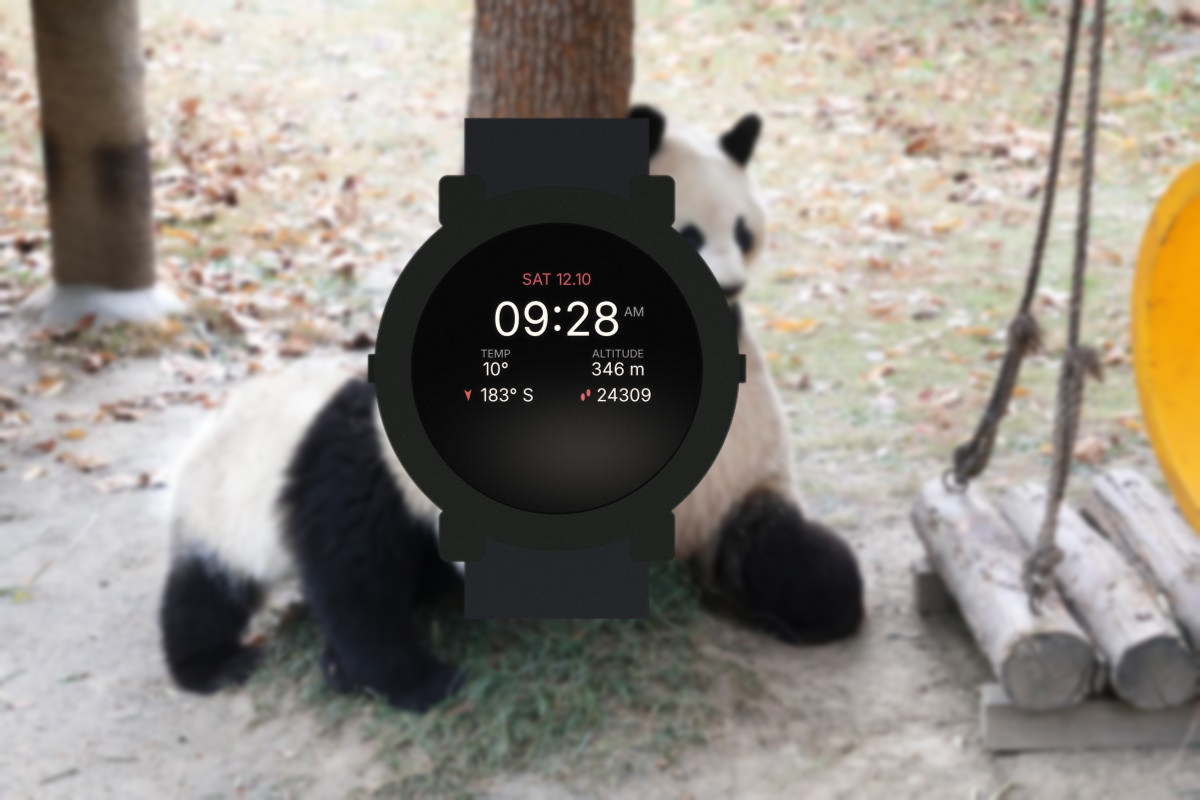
9.28
